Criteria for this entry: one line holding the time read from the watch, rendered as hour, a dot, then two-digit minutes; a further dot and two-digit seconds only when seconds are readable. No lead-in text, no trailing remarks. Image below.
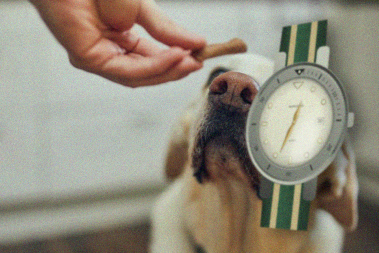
12.34
